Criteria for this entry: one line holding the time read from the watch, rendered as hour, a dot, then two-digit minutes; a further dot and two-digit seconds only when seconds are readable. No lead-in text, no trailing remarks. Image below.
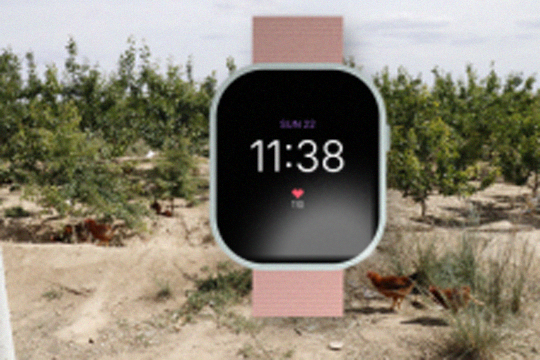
11.38
